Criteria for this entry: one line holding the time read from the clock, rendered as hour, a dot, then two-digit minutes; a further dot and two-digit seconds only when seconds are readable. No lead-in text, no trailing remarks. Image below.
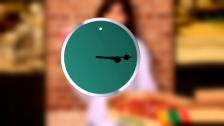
3.15
